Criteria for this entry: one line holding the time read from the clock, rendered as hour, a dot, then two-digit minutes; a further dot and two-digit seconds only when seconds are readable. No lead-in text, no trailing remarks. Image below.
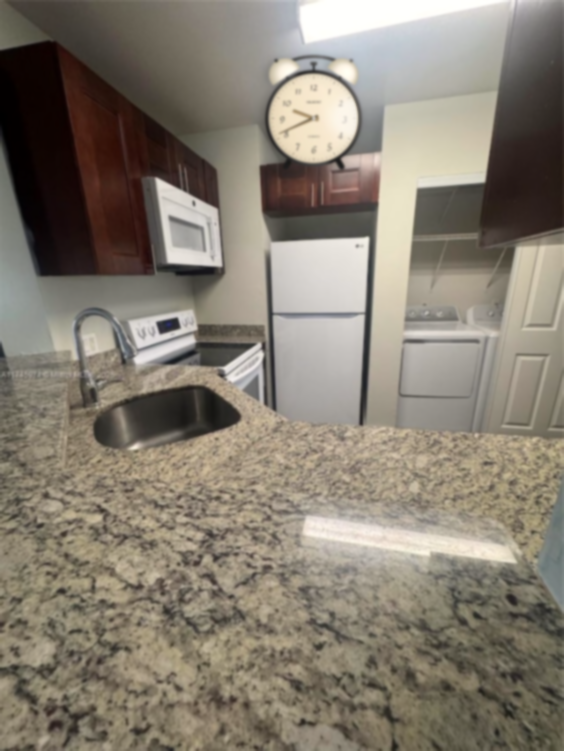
9.41
